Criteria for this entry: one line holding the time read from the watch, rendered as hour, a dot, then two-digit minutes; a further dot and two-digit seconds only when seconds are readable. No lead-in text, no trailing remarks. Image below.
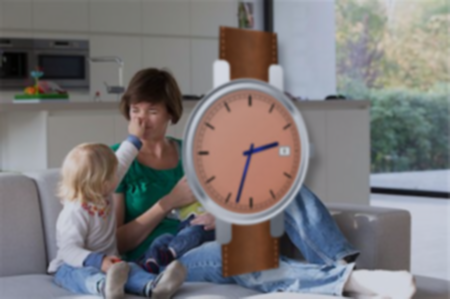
2.33
